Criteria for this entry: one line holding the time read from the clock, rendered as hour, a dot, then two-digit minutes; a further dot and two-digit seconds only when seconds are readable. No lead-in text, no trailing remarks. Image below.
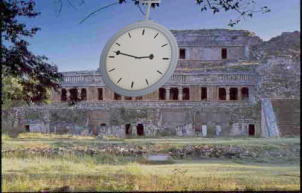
2.47
